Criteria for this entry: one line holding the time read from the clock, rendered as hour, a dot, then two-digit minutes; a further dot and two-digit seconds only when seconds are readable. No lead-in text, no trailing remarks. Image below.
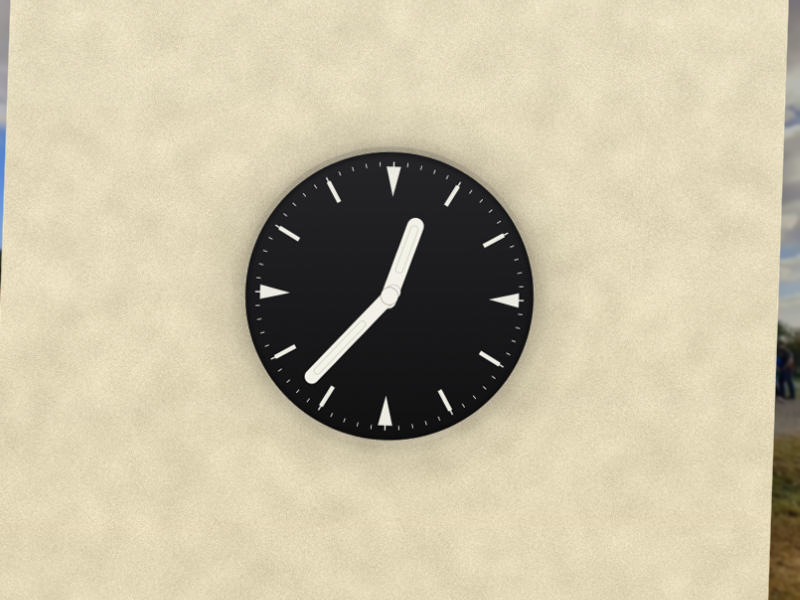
12.37
